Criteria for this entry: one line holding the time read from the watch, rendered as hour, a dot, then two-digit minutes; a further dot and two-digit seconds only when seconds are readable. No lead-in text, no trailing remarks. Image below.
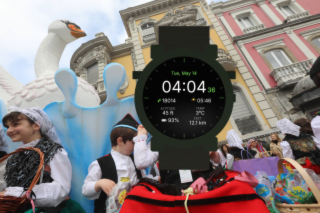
4.04
